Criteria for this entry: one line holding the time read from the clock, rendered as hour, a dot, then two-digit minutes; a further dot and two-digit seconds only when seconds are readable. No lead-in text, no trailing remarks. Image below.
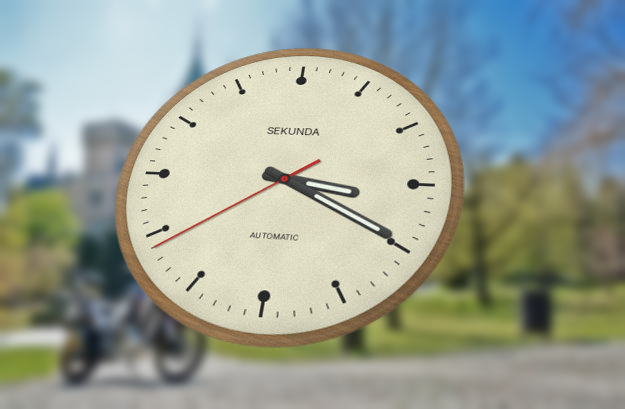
3.19.39
